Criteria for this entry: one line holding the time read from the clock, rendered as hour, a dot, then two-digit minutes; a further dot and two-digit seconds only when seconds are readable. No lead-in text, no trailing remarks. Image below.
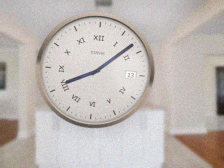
8.08
